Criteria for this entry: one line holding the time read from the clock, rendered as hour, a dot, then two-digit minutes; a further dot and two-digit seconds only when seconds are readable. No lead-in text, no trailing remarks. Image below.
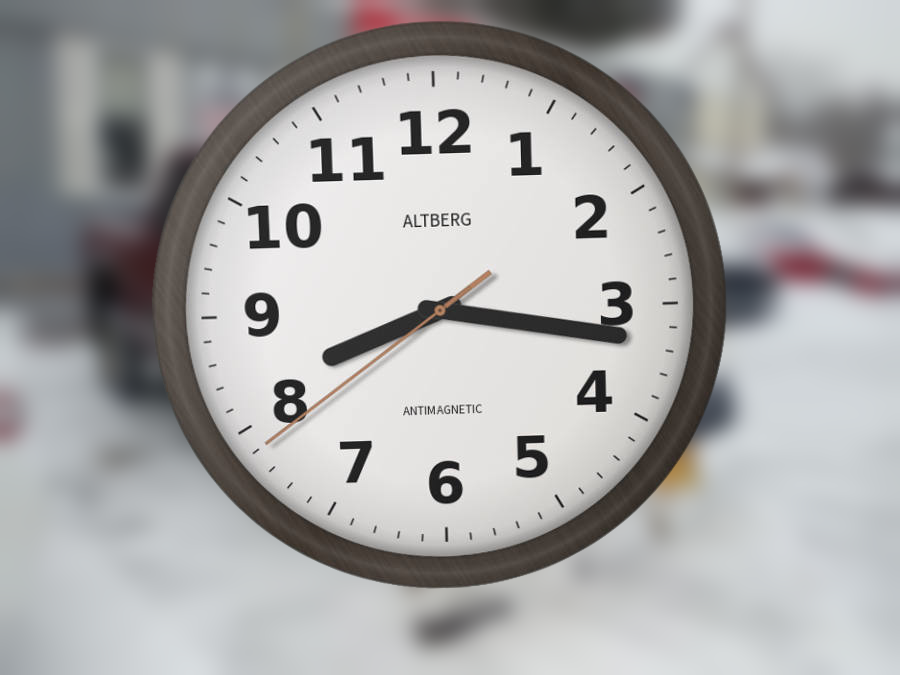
8.16.39
